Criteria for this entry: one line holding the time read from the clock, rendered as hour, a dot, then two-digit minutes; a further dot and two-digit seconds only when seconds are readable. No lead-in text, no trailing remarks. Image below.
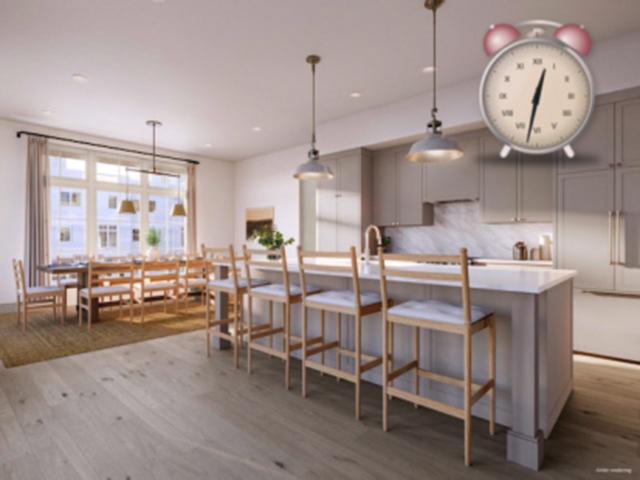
12.32
